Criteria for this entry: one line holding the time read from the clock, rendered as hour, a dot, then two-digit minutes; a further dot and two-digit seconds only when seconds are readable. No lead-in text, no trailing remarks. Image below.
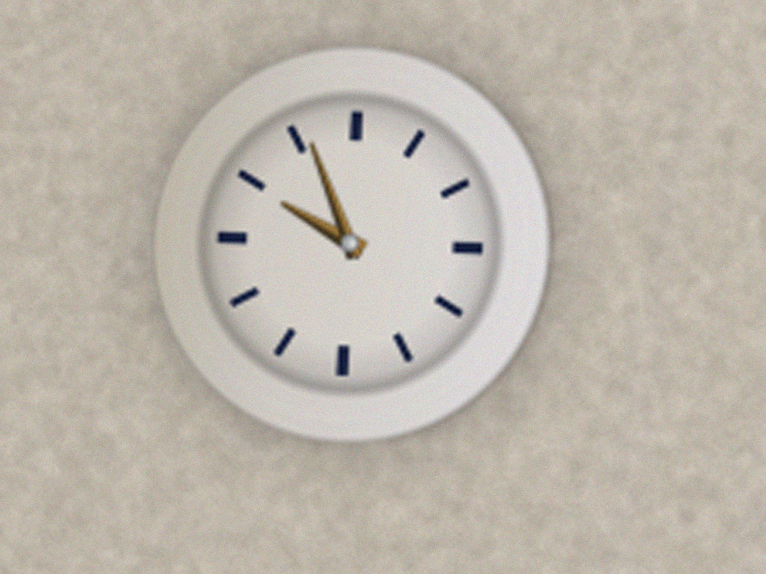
9.56
